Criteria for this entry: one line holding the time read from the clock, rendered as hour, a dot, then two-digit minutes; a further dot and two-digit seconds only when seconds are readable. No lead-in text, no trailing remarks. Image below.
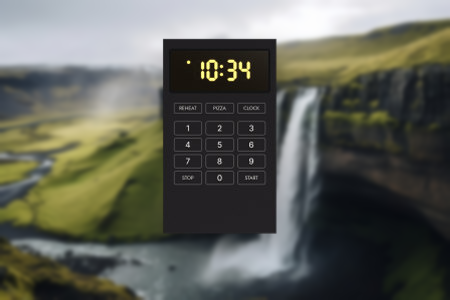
10.34
